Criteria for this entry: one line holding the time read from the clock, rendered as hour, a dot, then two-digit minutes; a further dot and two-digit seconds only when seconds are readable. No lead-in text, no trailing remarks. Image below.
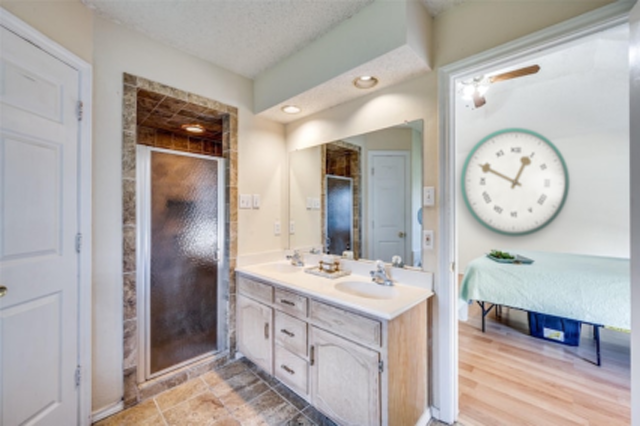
12.49
